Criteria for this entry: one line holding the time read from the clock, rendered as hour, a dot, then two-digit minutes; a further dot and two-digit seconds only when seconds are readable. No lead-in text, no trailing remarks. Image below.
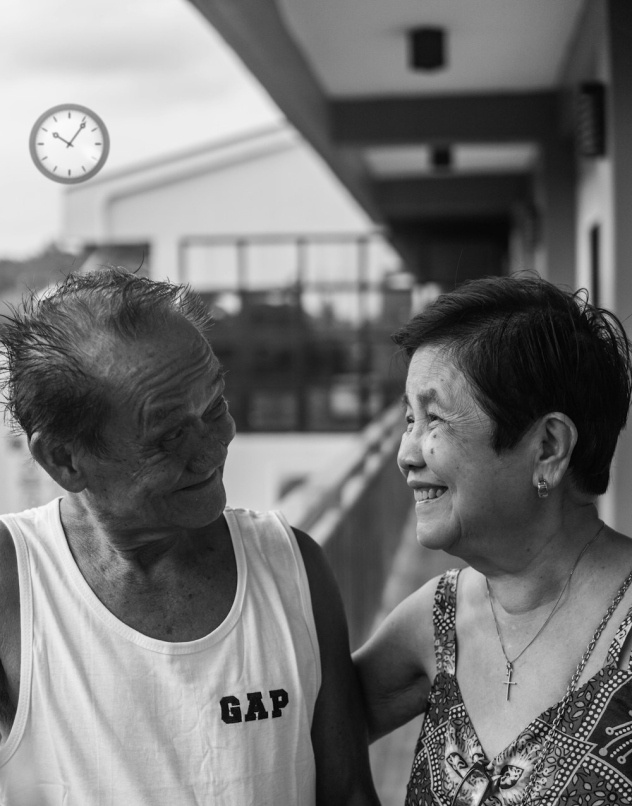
10.06
